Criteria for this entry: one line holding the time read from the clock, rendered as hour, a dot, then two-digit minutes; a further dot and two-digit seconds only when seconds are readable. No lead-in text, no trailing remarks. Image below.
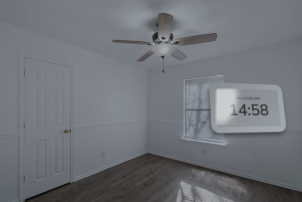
14.58
